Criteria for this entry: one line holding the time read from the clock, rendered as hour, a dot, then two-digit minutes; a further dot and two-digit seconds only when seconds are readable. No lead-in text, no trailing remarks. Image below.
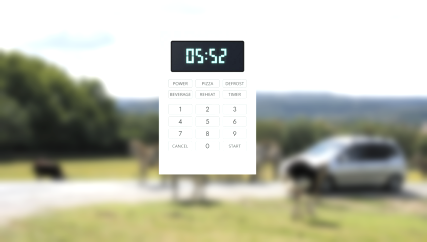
5.52
